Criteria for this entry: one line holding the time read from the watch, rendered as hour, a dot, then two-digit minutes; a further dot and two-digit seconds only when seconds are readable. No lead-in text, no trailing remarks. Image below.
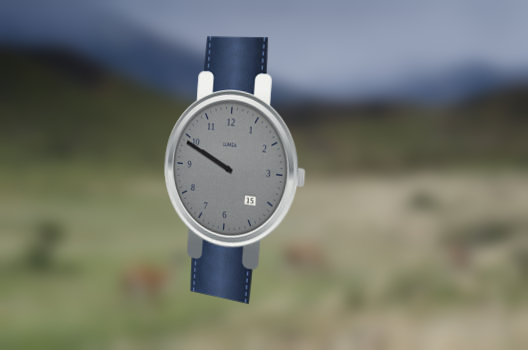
9.49
